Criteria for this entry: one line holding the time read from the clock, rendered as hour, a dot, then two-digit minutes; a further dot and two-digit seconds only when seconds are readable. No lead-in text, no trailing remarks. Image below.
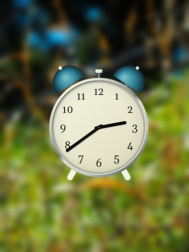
2.39
